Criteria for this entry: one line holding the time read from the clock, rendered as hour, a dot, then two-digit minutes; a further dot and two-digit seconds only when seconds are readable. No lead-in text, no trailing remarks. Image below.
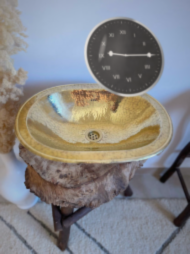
9.15
